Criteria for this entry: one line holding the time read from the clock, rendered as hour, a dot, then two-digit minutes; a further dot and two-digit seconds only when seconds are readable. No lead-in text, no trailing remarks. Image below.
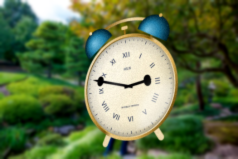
2.48
